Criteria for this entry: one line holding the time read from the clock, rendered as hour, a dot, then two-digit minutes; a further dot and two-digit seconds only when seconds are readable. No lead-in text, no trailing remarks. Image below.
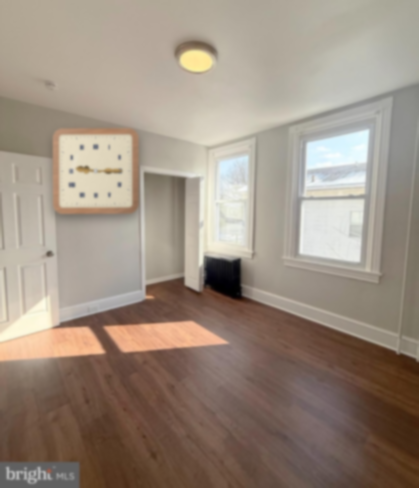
9.15
